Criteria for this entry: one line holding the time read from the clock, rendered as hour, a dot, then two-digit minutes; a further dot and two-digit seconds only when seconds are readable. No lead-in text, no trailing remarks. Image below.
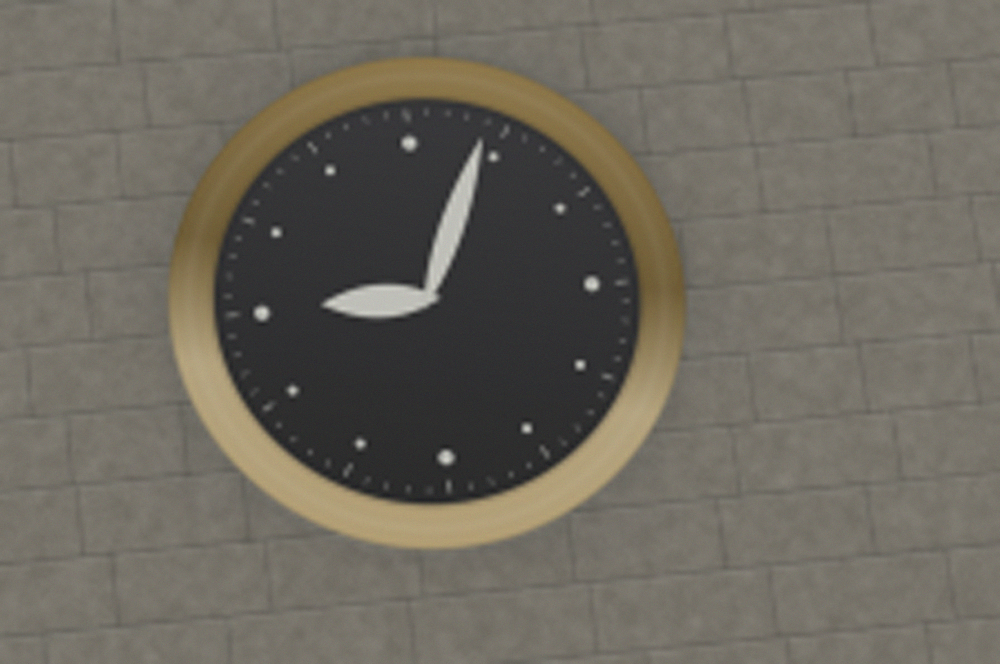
9.04
